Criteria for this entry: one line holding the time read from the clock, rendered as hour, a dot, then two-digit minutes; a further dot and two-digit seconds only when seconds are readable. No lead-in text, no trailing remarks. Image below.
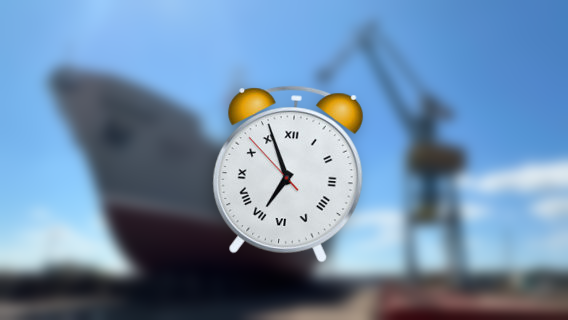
6.55.52
